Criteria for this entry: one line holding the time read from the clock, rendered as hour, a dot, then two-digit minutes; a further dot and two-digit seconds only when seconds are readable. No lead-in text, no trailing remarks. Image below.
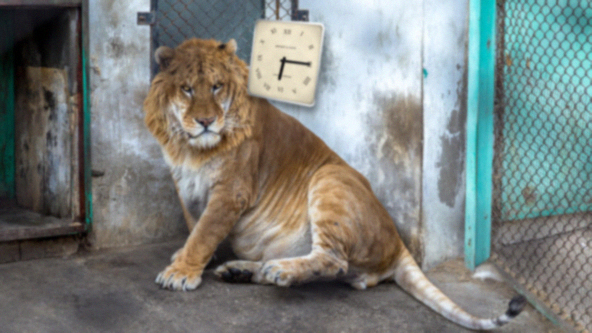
6.15
